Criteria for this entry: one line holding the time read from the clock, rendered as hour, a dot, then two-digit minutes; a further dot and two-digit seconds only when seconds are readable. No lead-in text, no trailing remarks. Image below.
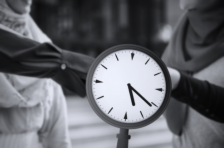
5.21
